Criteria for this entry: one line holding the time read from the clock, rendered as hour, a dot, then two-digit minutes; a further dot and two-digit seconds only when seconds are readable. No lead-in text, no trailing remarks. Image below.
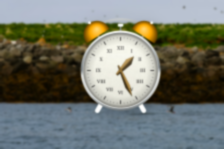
1.26
